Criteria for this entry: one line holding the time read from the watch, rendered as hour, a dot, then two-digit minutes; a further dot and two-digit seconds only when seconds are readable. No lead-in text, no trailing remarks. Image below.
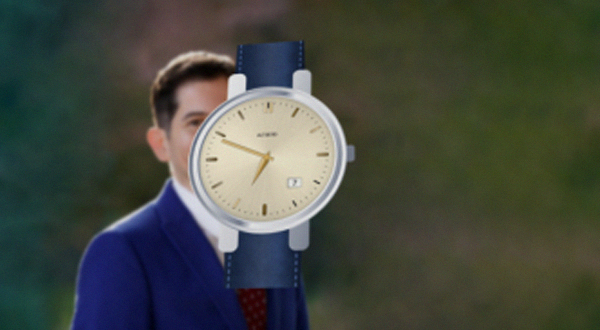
6.49
